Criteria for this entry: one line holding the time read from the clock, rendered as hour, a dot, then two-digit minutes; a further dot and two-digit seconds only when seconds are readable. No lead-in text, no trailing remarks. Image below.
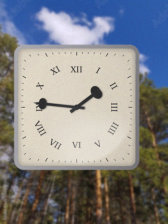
1.46
